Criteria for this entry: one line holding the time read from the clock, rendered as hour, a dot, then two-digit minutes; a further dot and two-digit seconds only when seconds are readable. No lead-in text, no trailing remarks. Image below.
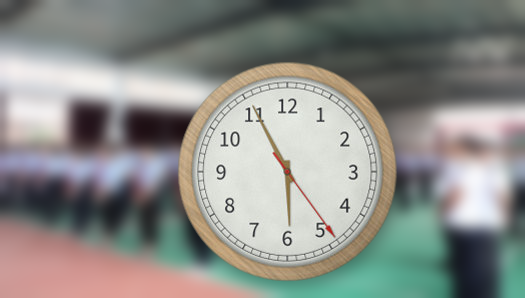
5.55.24
